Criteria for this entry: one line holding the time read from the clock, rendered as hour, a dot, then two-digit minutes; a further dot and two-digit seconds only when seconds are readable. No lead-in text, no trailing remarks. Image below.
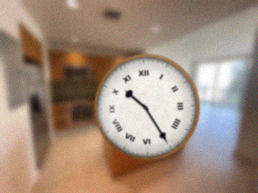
10.25
